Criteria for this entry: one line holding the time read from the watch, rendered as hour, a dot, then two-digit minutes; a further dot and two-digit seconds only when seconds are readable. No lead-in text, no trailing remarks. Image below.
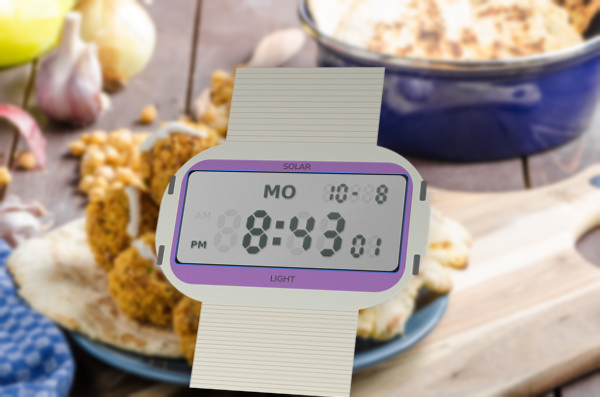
8.43.01
